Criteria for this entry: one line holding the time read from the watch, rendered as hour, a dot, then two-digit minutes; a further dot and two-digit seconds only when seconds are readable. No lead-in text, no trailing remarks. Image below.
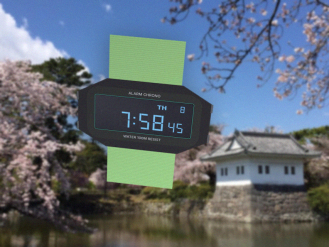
7.58.45
